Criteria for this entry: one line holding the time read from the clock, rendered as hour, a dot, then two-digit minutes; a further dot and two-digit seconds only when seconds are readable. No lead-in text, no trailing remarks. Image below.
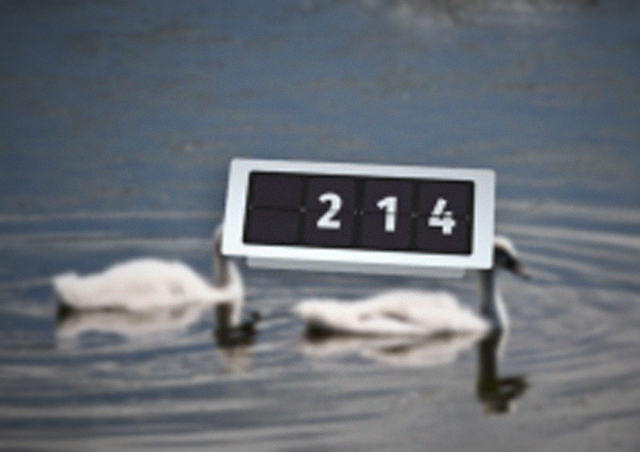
2.14
